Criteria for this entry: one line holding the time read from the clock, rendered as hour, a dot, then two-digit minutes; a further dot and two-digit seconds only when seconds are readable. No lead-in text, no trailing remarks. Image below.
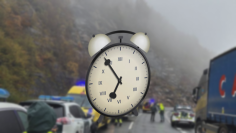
6.54
